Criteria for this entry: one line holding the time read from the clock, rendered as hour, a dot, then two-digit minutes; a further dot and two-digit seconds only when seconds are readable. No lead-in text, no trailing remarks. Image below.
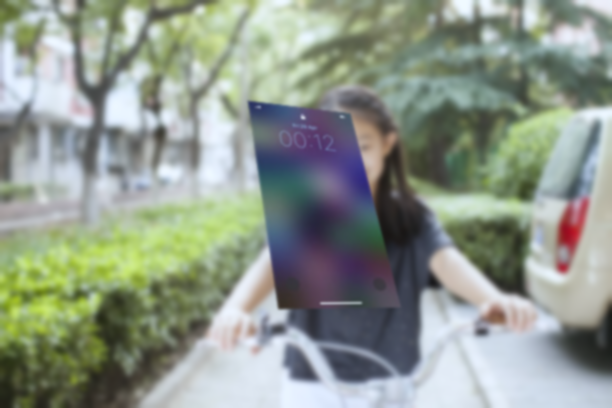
0.12
